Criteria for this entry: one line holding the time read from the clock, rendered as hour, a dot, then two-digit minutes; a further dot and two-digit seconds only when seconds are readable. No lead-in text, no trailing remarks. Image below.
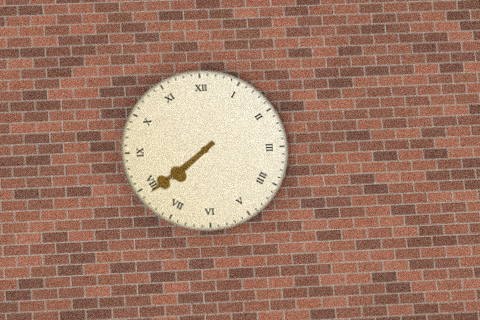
7.39
